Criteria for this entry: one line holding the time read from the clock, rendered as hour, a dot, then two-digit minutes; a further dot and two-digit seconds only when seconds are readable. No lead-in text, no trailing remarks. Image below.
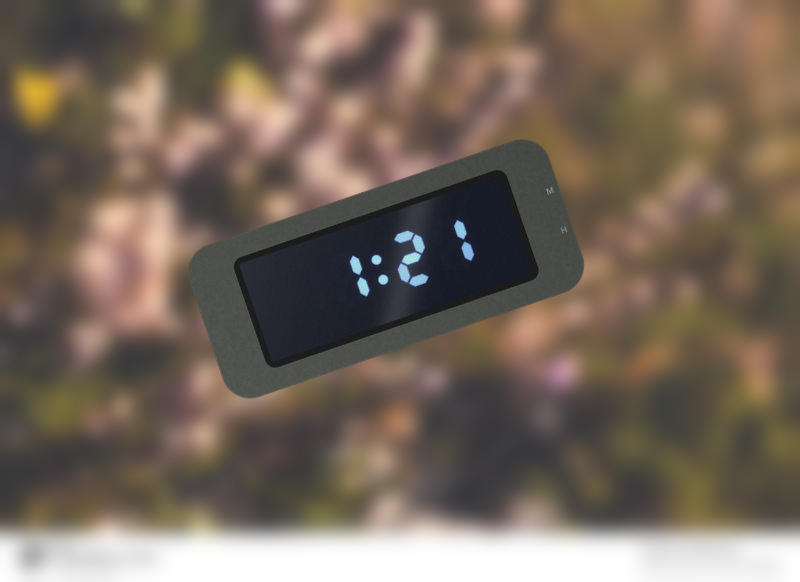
1.21
